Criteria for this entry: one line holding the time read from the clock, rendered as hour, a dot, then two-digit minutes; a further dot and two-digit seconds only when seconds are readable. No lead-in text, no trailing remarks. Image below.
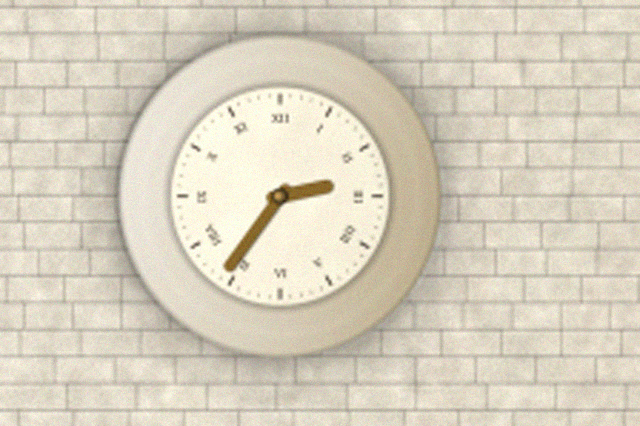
2.36
